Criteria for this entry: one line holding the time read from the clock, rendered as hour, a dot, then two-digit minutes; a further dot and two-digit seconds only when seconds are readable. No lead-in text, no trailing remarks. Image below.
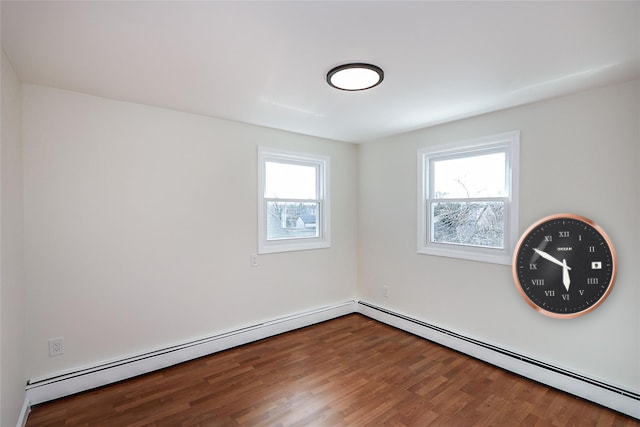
5.50
